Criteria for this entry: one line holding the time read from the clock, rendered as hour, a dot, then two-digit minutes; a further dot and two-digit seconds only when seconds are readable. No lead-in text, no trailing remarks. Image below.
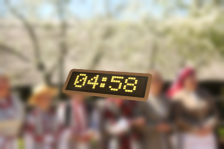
4.58
